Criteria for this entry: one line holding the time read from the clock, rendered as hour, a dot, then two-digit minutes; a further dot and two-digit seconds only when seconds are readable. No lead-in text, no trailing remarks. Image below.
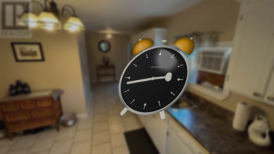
2.43
